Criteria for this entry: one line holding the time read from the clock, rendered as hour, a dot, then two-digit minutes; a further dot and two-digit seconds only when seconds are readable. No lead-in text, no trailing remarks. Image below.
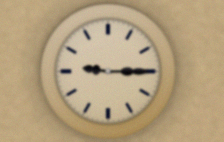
9.15
